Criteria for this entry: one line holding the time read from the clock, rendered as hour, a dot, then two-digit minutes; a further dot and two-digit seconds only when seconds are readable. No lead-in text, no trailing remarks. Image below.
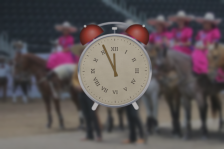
11.56
